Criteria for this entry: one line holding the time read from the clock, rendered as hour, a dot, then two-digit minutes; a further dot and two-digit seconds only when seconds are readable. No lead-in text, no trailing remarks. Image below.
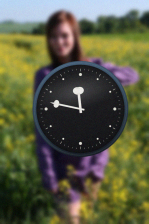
11.47
